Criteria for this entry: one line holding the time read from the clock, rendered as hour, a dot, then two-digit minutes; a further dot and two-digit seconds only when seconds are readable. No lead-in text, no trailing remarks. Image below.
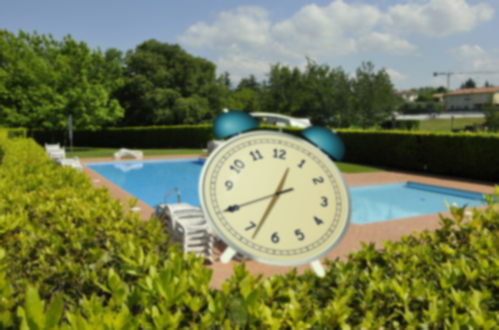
12.33.40
